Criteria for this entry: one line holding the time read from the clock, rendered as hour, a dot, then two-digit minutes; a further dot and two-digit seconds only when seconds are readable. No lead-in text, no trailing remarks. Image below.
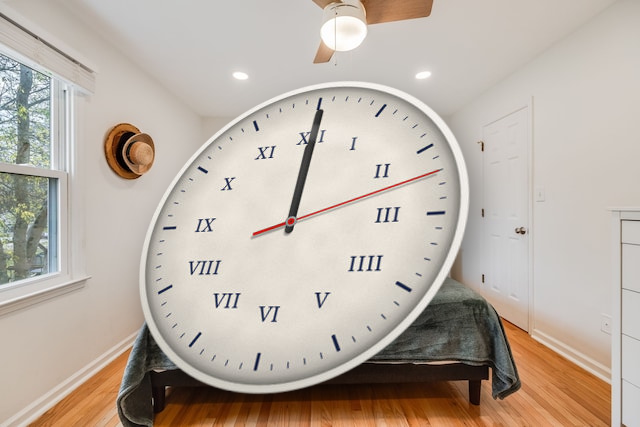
12.00.12
